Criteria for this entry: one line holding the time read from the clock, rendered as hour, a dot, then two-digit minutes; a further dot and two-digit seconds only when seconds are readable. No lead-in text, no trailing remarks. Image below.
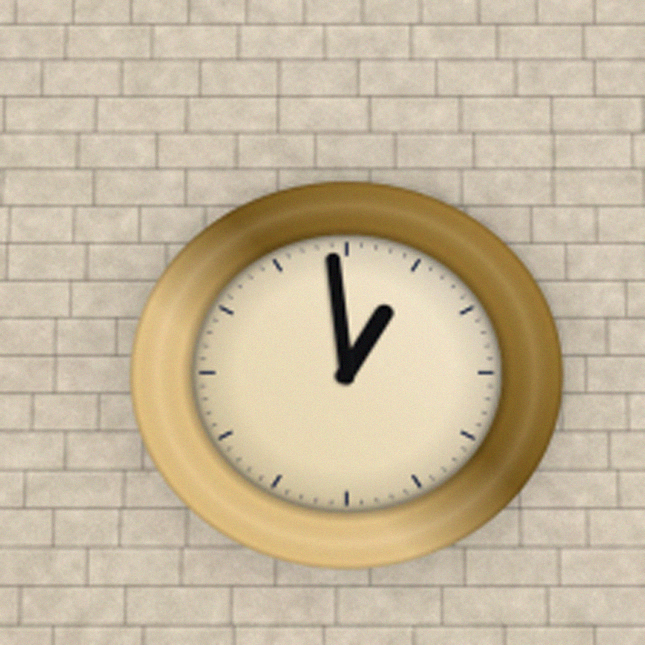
12.59
